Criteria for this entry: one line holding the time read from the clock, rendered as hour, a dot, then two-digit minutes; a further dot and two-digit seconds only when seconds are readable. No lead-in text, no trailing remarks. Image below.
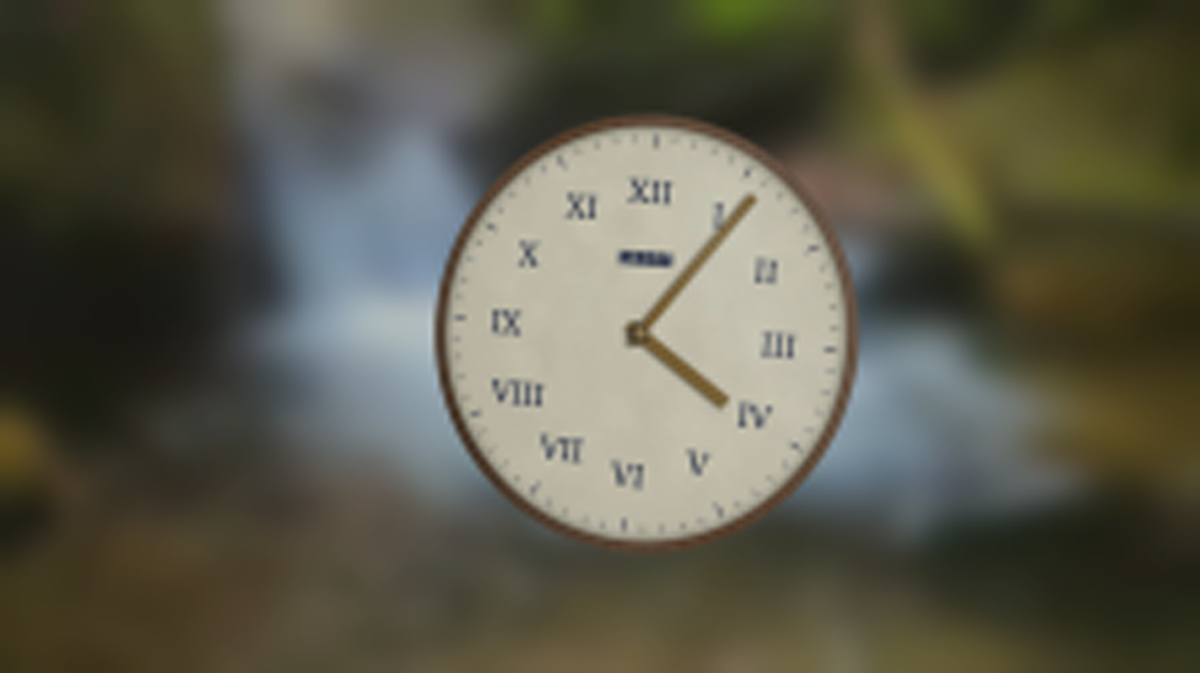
4.06
